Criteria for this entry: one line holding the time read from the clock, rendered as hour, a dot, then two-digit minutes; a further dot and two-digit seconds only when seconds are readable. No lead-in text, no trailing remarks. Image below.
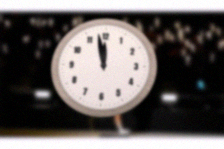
11.58
